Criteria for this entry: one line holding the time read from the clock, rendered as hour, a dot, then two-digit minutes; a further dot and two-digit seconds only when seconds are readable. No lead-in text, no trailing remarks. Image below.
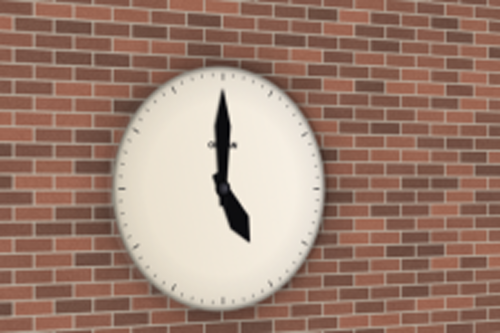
5.00
